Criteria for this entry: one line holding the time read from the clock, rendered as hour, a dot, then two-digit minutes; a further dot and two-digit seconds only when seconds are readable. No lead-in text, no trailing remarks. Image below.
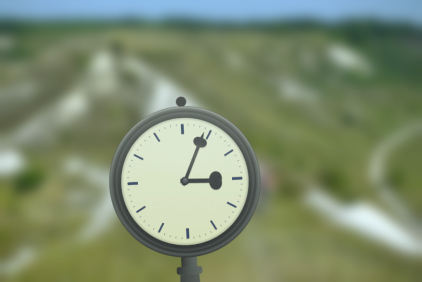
3.04
